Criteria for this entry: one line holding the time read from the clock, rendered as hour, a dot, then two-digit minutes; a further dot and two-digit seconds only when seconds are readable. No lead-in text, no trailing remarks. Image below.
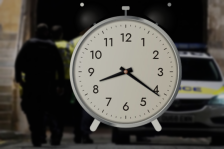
8.21
